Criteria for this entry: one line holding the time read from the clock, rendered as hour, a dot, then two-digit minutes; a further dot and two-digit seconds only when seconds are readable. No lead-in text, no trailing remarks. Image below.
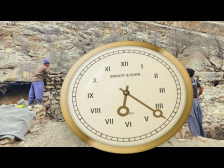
6.22
